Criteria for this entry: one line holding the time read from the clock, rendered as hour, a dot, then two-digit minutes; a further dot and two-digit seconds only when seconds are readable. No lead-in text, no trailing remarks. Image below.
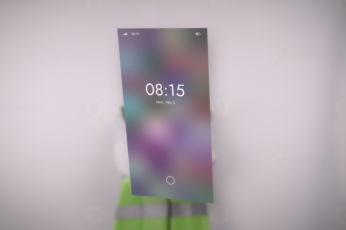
8.15
